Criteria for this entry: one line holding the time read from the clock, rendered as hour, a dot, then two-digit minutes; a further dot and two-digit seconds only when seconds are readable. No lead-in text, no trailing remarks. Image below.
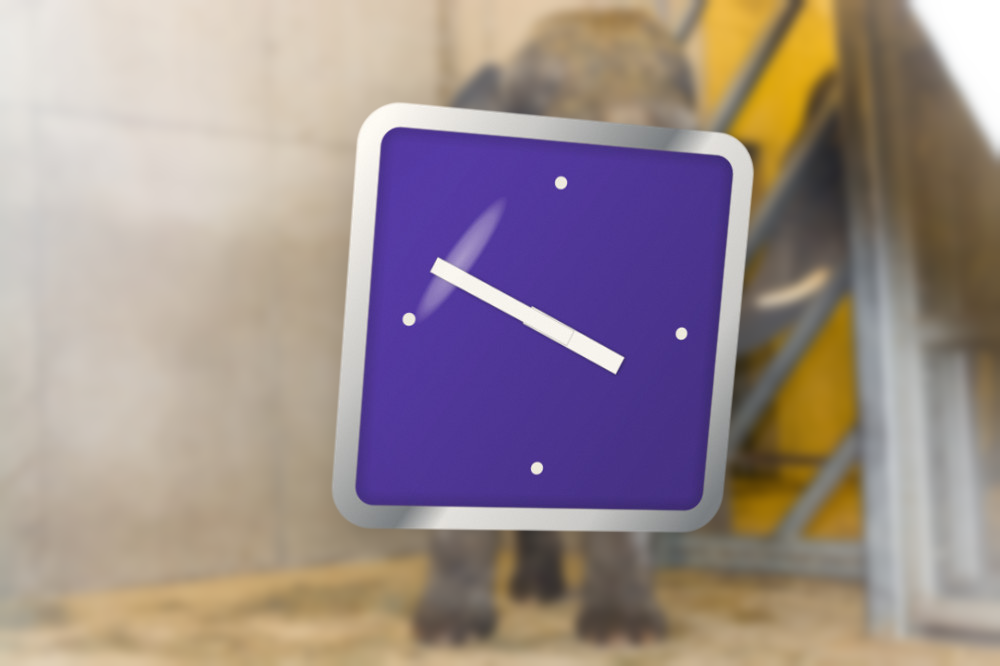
3.49
